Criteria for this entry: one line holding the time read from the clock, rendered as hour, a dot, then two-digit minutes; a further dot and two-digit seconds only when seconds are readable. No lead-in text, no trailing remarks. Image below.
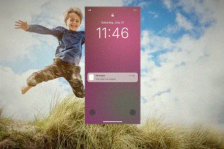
11.46
